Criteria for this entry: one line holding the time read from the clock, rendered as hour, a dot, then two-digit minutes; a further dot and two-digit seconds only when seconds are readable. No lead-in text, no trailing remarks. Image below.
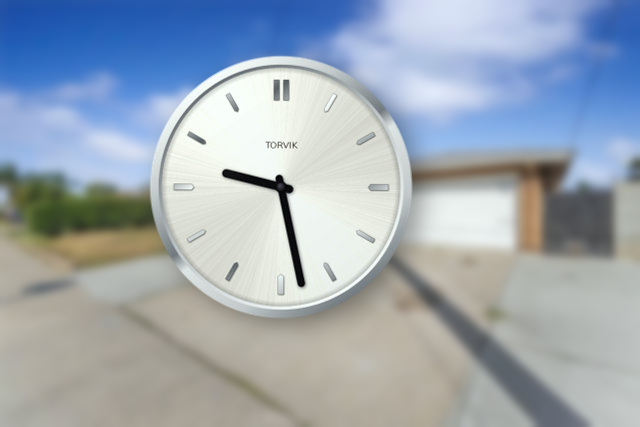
9.28
